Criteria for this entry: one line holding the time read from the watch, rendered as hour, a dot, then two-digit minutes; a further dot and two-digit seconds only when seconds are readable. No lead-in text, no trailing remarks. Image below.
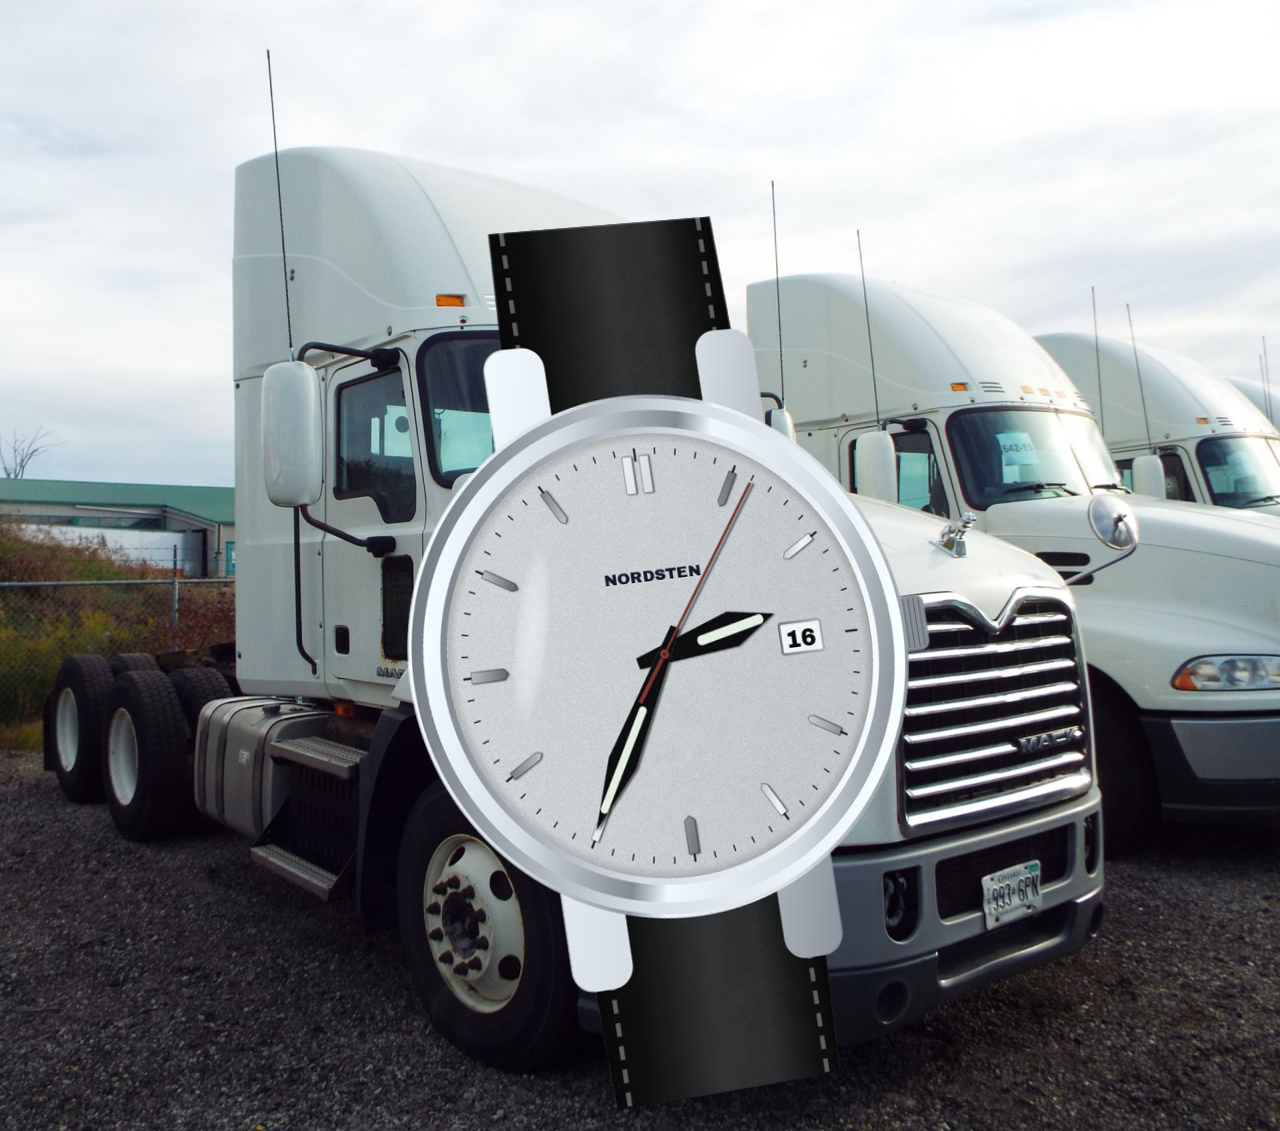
2.35.06
